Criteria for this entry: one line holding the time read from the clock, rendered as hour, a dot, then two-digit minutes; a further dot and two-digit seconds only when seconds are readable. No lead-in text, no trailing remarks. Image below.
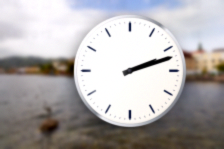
2.12
